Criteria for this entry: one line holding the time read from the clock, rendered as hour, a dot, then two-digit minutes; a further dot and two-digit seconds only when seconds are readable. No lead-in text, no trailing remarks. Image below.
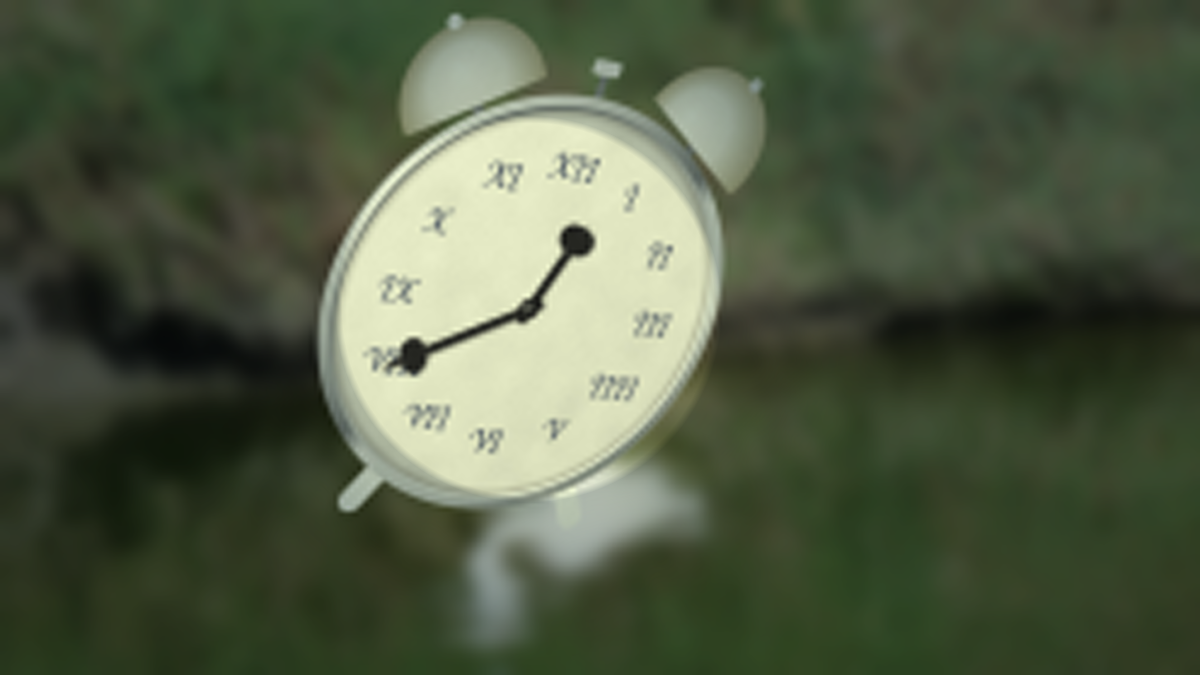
12.40
